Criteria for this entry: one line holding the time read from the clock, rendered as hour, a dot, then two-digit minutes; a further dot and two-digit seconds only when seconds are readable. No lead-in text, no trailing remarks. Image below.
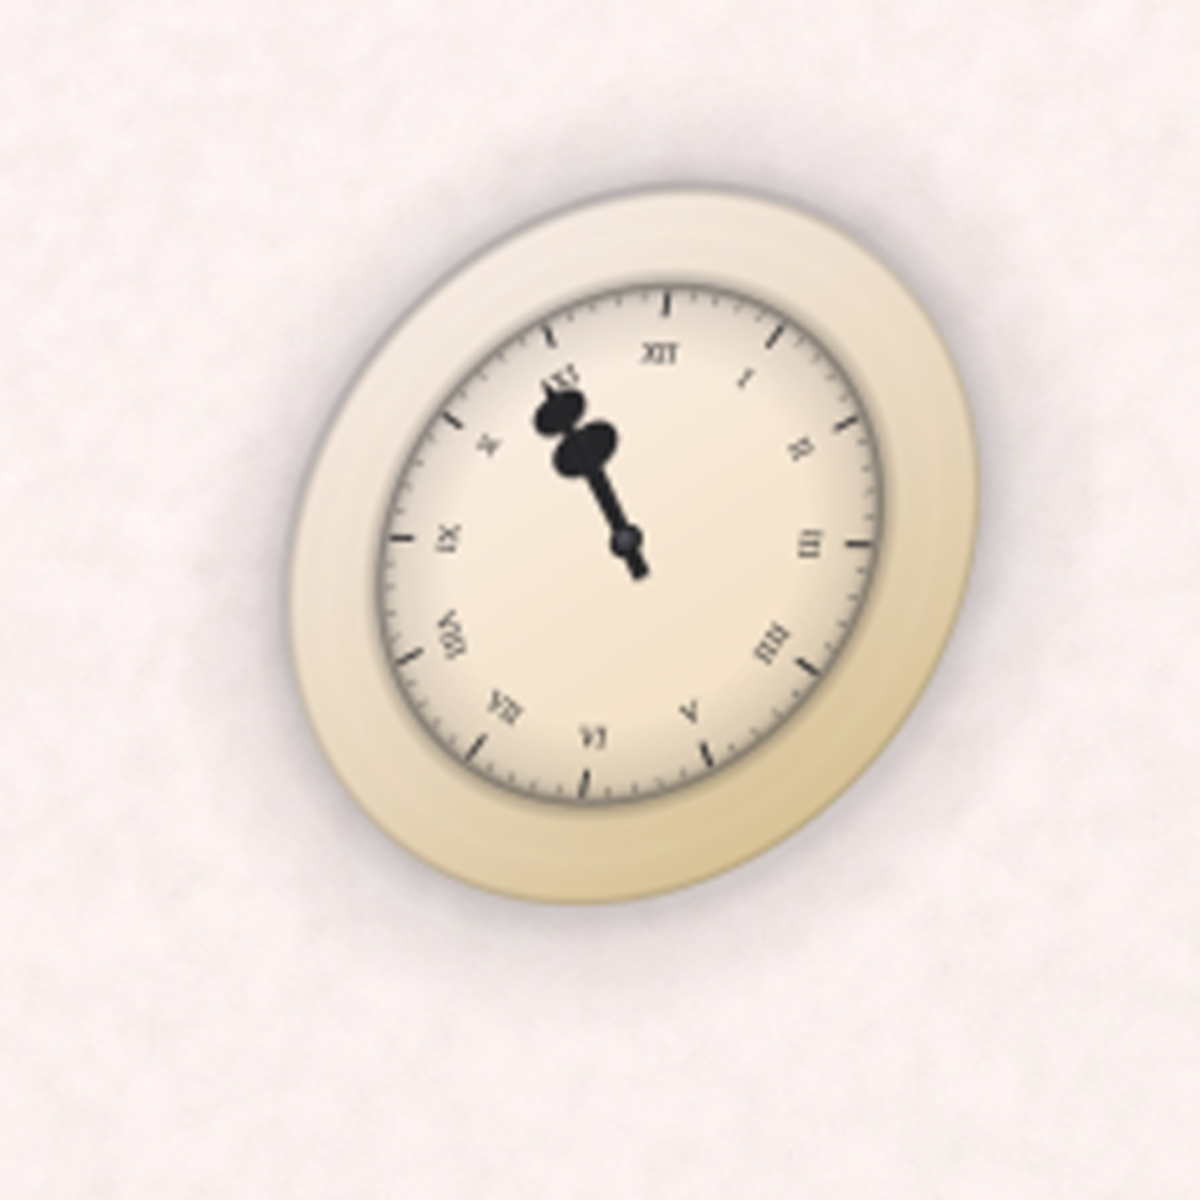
10.54
